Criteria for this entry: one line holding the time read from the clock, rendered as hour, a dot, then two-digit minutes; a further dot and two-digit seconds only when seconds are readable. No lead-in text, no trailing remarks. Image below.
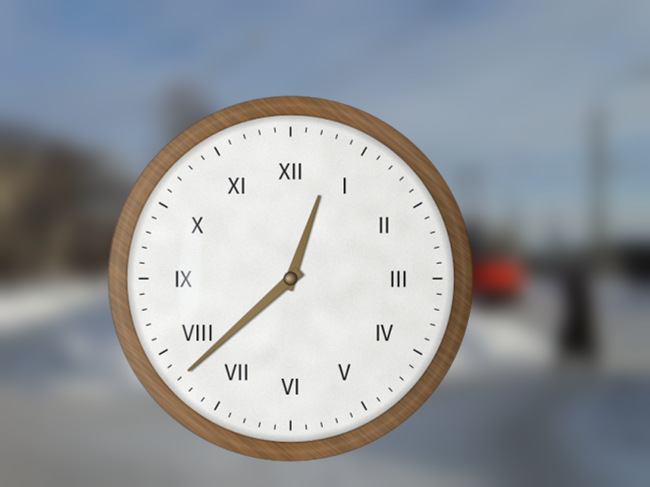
12.38
